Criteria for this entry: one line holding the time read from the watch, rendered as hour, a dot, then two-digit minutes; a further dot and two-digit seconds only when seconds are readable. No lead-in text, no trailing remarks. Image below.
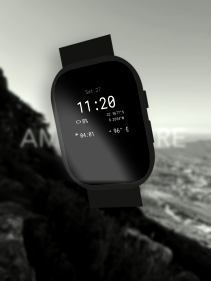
11.20
